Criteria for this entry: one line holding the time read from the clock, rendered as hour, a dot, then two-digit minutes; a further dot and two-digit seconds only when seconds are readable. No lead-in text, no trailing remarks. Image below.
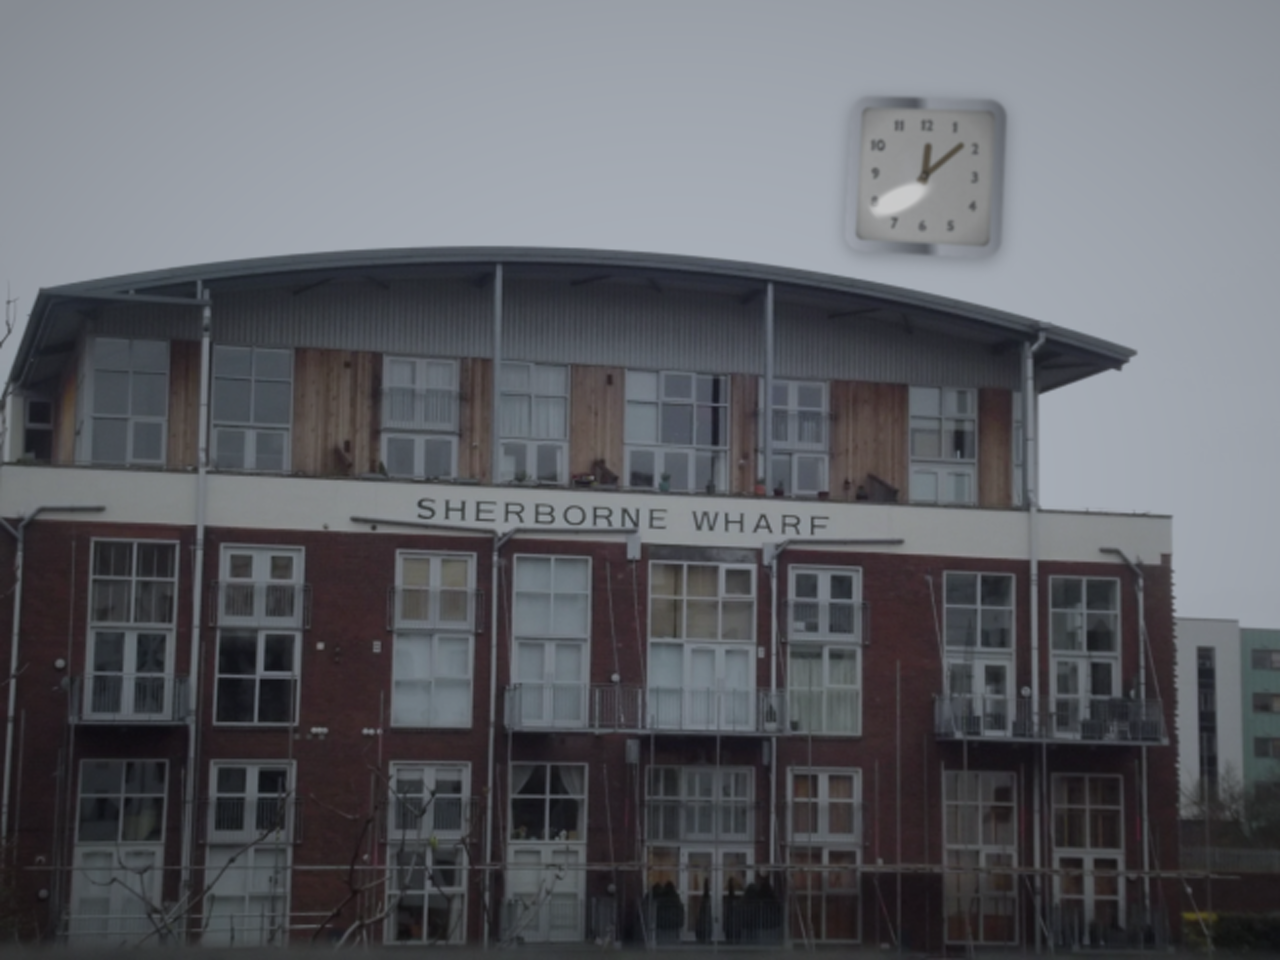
12.08
